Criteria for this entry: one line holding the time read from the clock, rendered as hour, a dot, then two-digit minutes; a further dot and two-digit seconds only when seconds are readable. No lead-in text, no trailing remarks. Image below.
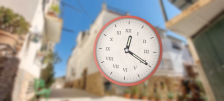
12.20
